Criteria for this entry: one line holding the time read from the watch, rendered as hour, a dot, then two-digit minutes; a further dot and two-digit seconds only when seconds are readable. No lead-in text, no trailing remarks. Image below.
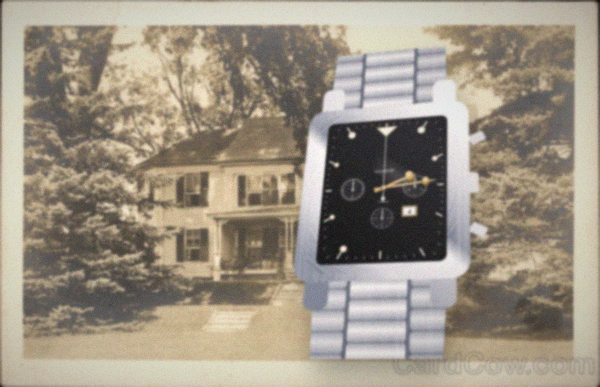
2.14
